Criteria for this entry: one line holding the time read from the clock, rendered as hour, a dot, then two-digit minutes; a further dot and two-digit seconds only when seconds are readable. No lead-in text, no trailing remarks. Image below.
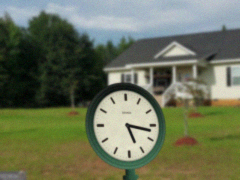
5.17
